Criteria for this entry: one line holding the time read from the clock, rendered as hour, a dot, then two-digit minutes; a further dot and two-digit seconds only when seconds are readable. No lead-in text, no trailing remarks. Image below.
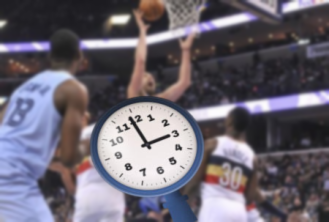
2.59
